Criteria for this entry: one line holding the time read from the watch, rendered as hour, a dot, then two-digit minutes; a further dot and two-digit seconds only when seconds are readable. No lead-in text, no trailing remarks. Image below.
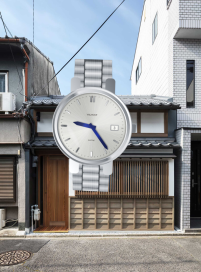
9.24
